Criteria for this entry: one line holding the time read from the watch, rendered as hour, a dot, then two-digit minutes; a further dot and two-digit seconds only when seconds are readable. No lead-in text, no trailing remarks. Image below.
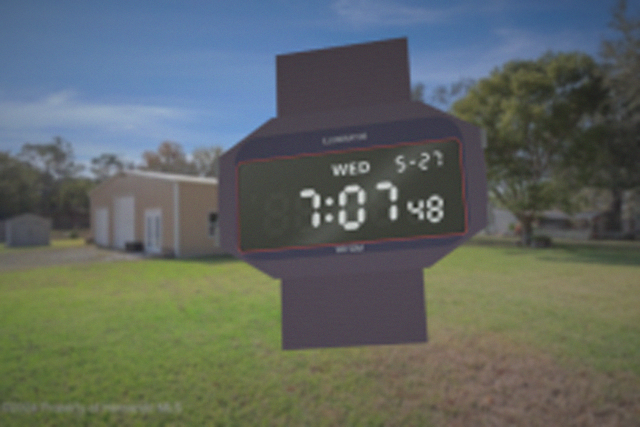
7.07.48
